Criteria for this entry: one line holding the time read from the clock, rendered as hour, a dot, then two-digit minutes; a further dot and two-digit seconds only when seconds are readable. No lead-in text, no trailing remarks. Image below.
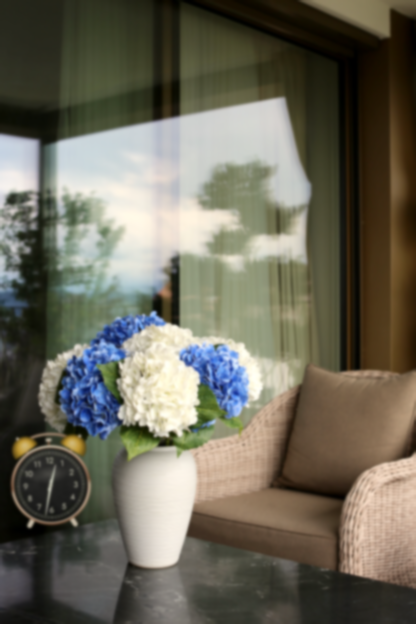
12.32
